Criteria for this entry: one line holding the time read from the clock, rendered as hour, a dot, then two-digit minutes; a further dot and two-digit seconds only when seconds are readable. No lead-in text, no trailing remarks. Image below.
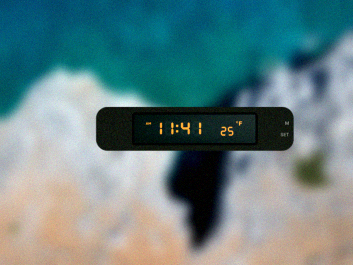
11.41
